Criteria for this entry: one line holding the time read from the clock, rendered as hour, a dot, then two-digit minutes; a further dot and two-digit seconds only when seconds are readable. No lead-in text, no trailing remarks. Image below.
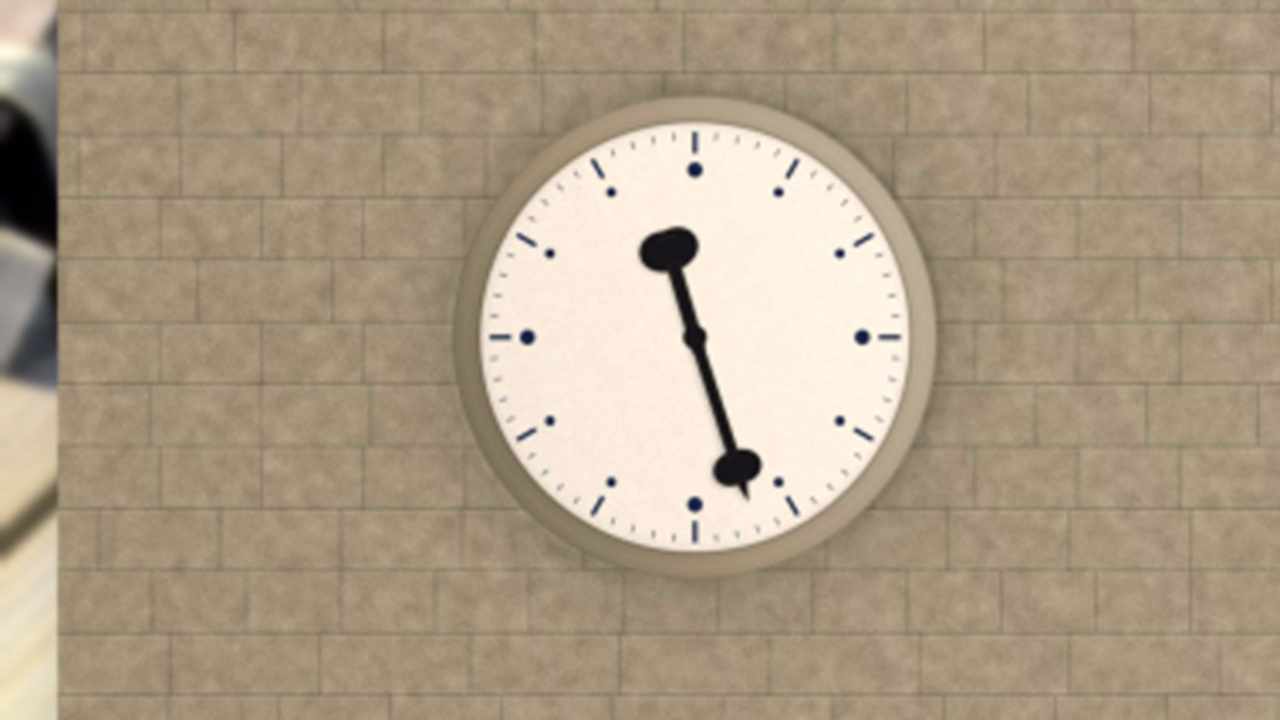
11.27
